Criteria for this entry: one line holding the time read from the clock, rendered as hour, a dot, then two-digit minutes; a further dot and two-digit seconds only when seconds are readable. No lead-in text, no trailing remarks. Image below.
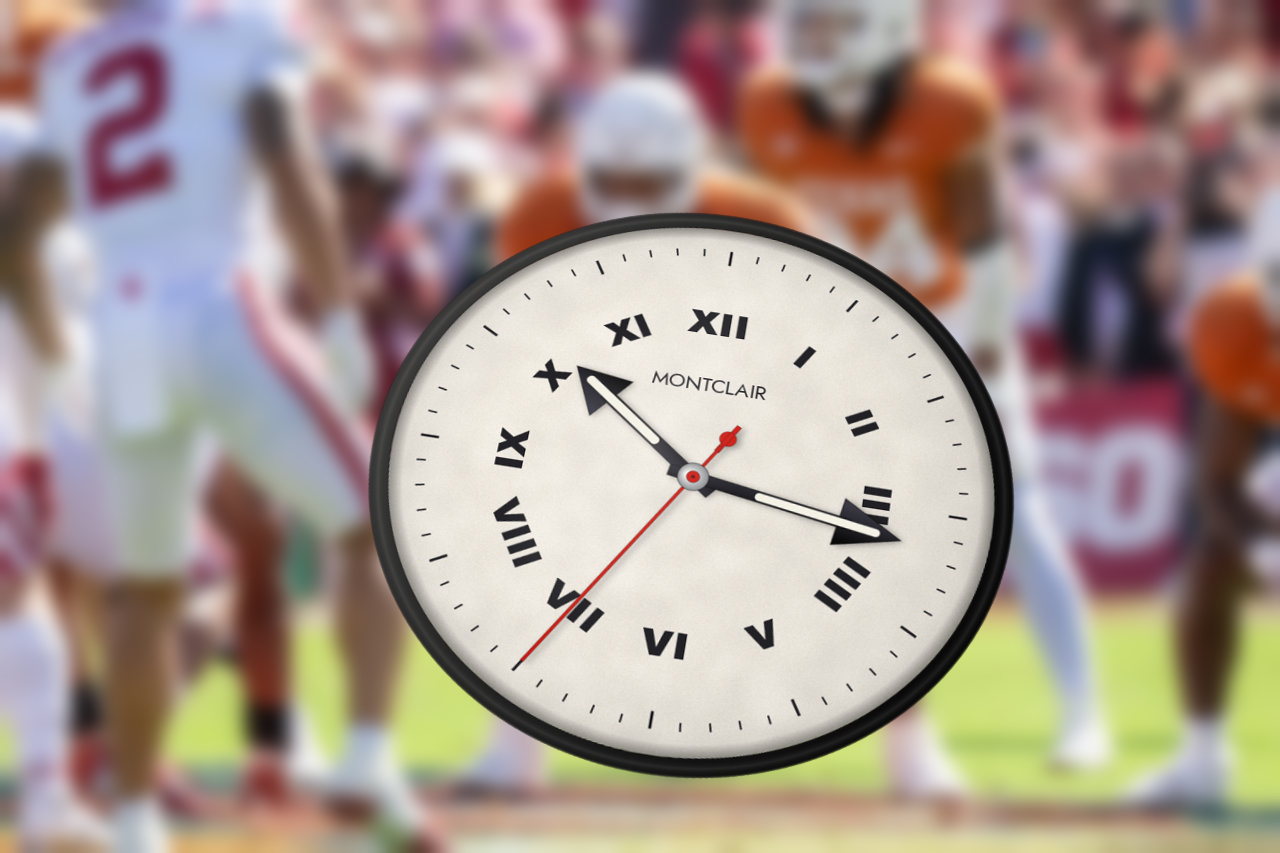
10.16.35
